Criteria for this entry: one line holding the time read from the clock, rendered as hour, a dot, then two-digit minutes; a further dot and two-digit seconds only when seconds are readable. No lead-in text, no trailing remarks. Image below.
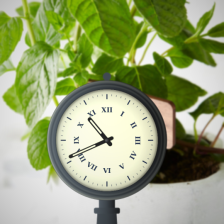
10.41
